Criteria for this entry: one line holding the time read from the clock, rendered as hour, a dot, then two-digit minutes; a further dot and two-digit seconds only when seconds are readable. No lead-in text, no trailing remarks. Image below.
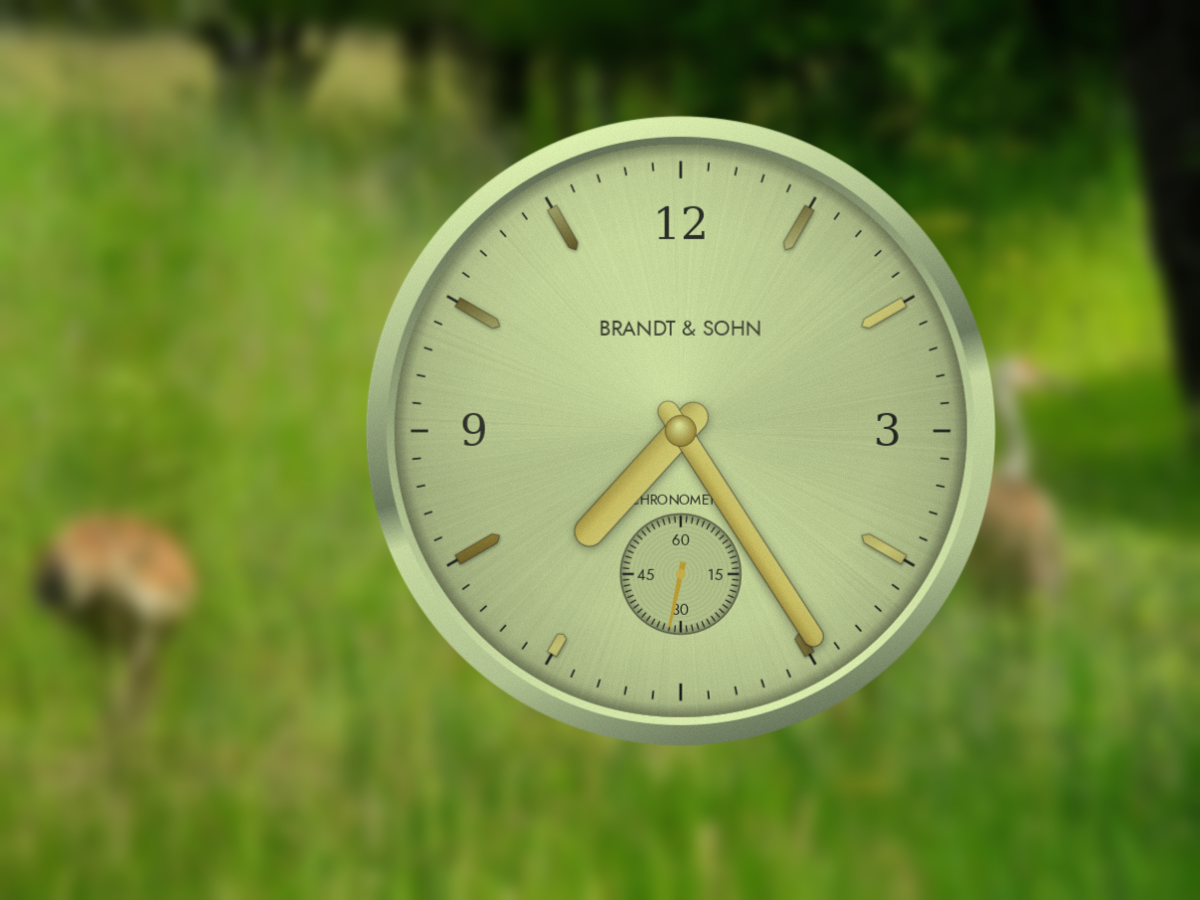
7.24.32
